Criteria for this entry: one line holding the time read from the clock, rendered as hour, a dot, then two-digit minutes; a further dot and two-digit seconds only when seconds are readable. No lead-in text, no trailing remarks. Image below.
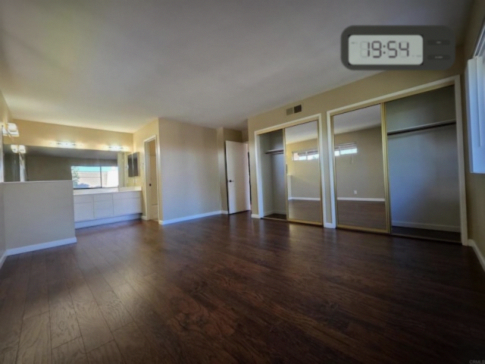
19.54
